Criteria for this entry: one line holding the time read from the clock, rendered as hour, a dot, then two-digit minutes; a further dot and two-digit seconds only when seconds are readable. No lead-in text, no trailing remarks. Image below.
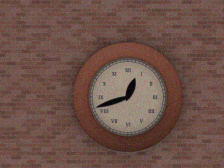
12.42
